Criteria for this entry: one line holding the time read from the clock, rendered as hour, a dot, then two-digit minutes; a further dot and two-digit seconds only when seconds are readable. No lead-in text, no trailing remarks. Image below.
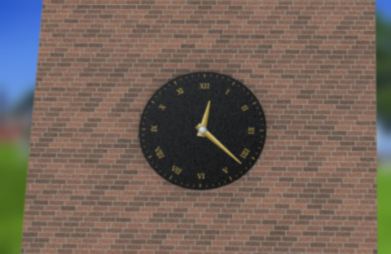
12.22
